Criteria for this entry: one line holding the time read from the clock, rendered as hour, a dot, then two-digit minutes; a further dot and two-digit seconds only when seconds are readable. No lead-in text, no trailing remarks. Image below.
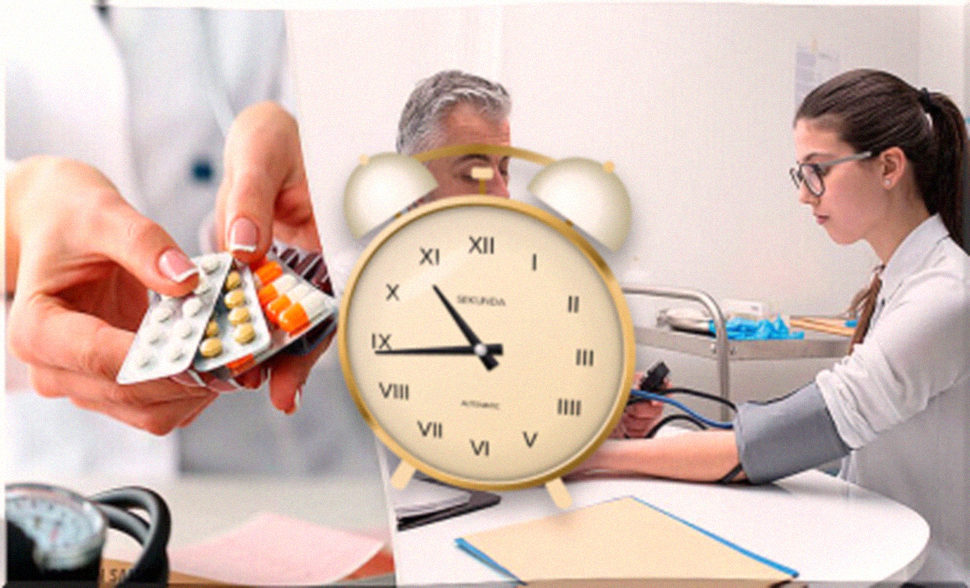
10.44
